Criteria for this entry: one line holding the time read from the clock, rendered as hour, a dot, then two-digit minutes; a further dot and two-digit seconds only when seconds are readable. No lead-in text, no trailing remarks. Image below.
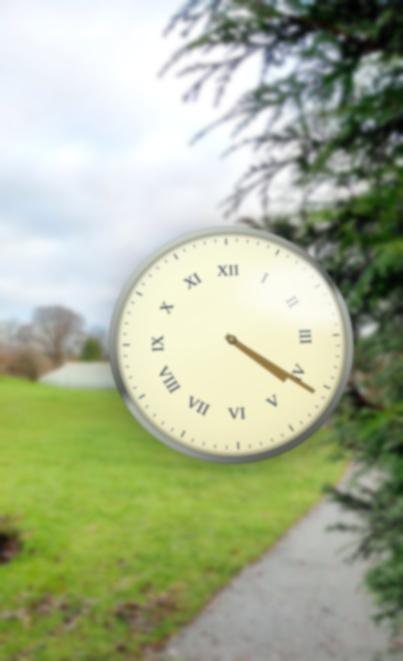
4.21
